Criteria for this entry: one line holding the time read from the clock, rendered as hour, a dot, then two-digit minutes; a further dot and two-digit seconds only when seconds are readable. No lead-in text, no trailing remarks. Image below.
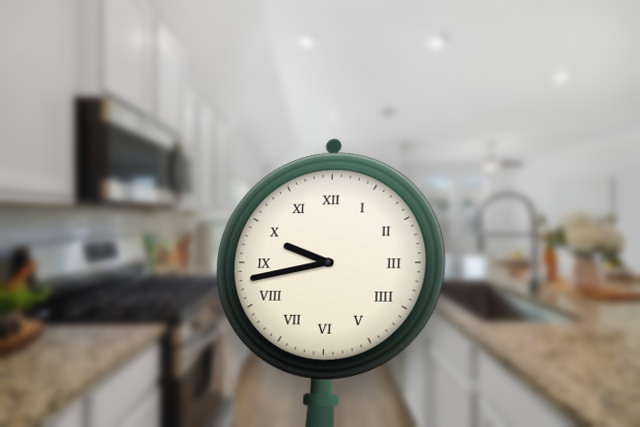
9.43
